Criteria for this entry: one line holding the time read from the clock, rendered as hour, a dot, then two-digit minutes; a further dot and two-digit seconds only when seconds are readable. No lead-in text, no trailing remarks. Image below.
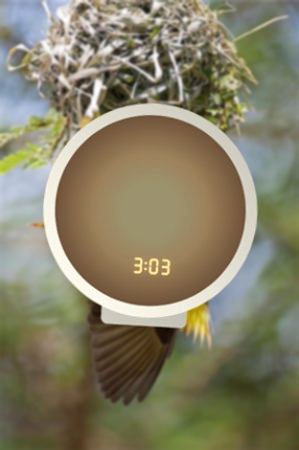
3.03
